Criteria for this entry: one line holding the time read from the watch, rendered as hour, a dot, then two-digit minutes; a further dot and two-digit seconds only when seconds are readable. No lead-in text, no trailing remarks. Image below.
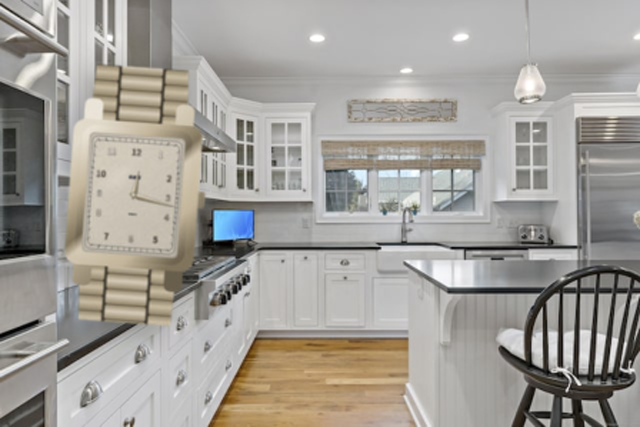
12.17
